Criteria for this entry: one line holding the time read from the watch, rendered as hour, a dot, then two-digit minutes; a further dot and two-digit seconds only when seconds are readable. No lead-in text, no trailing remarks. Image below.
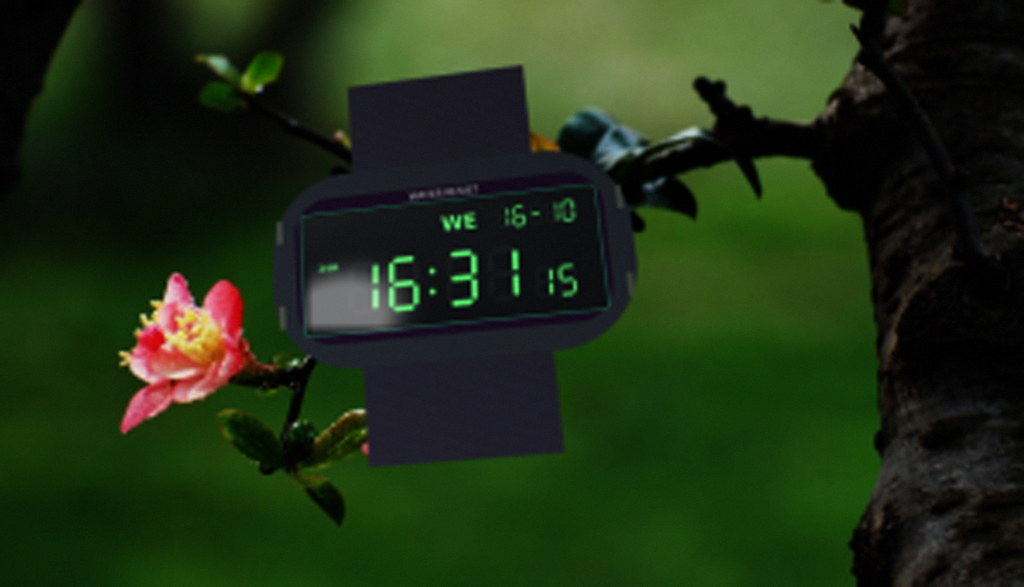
16.31.15
